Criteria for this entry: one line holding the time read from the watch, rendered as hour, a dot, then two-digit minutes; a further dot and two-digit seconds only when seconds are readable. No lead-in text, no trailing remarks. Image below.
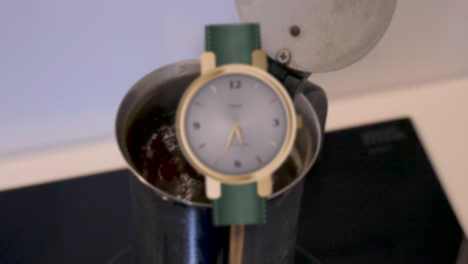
5.34
